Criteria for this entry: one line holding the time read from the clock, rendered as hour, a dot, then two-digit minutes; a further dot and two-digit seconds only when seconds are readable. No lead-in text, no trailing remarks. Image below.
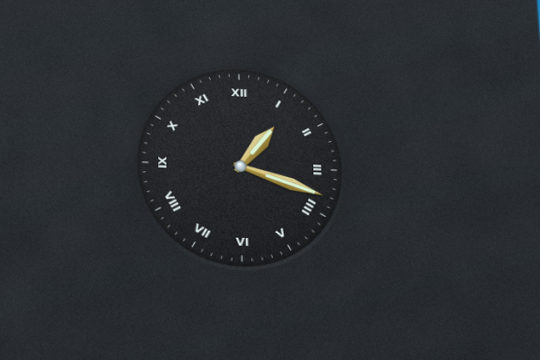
1.18
